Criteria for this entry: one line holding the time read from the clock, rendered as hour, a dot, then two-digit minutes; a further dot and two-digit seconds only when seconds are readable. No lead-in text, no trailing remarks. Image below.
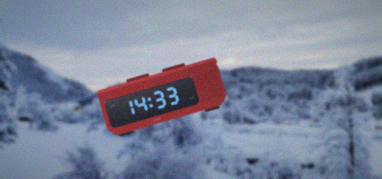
14.33
